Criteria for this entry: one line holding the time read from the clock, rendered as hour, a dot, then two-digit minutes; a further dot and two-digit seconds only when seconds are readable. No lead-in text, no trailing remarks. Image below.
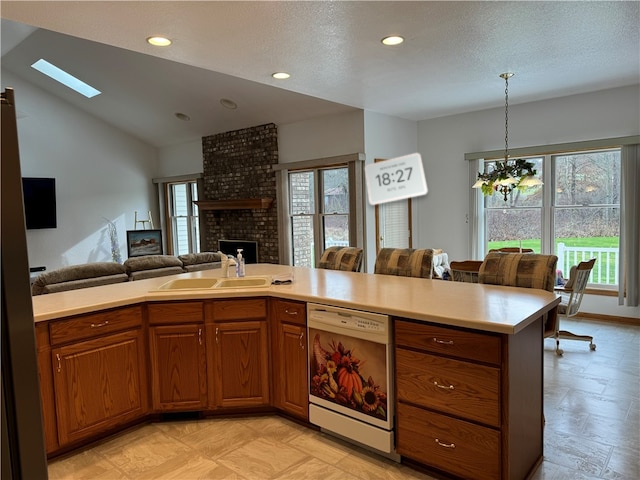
18.27
